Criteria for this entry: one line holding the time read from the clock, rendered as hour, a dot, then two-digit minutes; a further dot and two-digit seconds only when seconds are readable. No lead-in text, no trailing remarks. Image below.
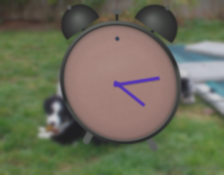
4.13
